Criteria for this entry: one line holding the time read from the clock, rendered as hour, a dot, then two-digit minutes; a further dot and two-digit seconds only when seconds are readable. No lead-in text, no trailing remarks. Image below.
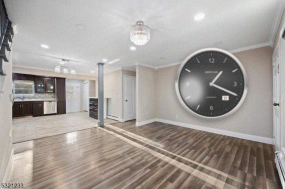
1.19
